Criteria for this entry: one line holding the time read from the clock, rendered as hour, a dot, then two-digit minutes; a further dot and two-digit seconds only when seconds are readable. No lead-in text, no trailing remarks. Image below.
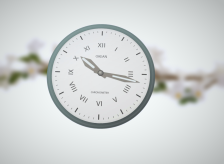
10.17
